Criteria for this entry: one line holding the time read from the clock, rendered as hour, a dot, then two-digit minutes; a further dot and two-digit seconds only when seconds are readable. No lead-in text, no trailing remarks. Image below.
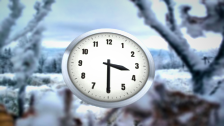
3.30
